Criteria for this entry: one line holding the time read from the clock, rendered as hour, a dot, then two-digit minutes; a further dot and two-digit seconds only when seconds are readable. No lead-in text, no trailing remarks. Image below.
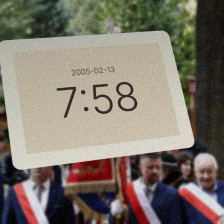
7.58
